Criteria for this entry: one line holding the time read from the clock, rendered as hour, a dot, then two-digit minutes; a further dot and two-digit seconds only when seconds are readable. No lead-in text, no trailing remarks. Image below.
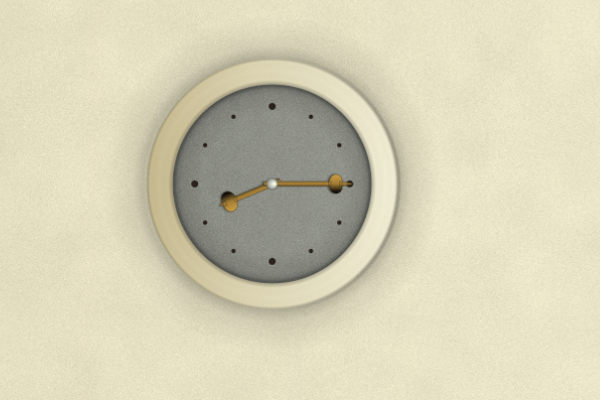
8.15
